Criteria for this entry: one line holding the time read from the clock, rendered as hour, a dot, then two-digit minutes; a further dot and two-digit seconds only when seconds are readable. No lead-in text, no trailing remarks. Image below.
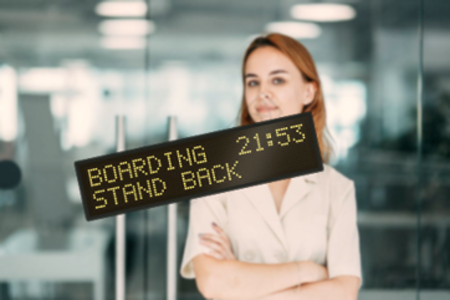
21.53
